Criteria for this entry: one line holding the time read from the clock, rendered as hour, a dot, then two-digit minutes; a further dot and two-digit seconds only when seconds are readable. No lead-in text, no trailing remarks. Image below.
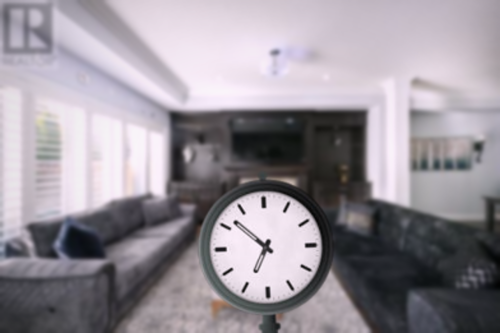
6.52
